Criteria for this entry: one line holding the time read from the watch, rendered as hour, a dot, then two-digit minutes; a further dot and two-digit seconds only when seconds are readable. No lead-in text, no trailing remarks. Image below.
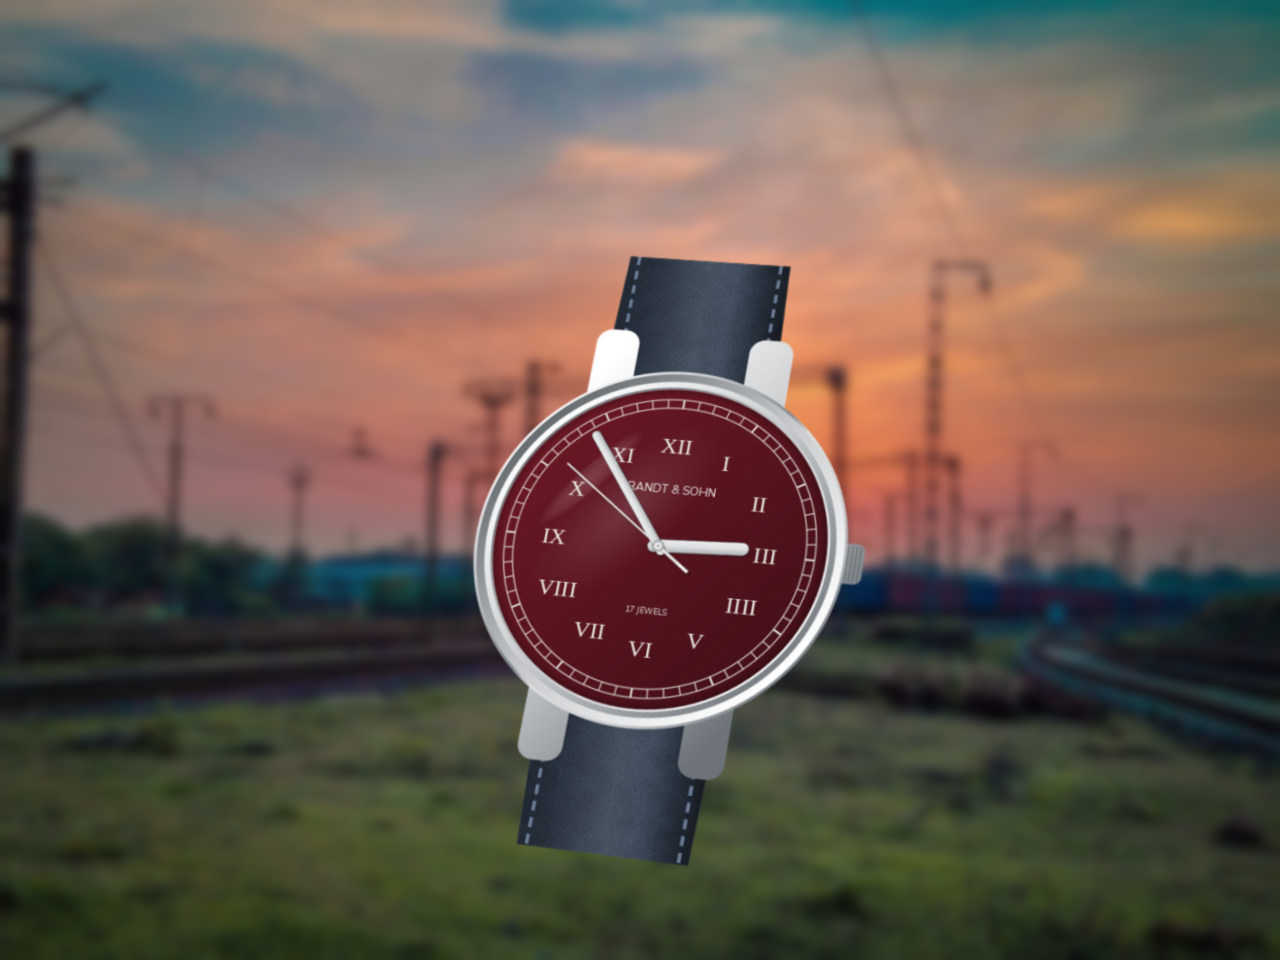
2.53.51
